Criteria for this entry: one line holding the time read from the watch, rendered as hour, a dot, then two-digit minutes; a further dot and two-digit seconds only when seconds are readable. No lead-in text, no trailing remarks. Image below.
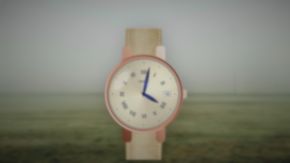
4.02
